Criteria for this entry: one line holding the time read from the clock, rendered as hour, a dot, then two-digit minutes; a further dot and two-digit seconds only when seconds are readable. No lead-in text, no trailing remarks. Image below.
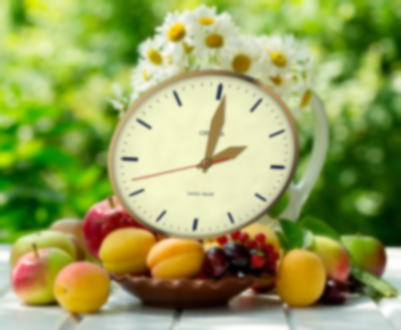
2.00.42
